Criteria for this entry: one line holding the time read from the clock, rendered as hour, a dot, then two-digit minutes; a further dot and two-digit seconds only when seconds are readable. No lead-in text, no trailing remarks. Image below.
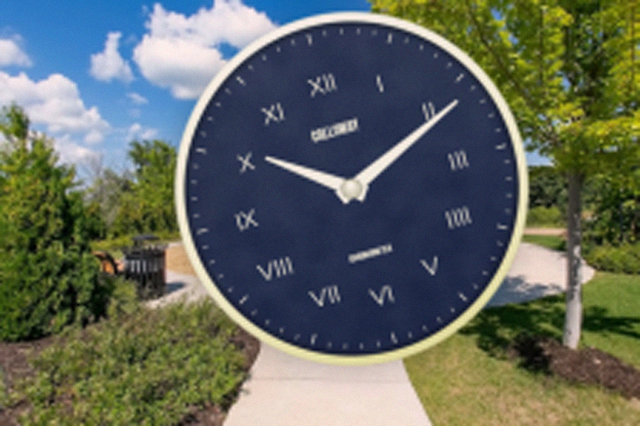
10.11
